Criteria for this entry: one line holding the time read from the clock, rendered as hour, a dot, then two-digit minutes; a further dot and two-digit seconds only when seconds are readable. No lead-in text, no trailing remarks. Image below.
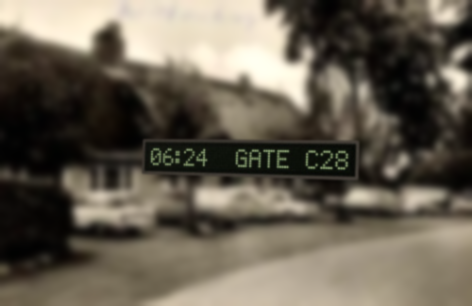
6.24
